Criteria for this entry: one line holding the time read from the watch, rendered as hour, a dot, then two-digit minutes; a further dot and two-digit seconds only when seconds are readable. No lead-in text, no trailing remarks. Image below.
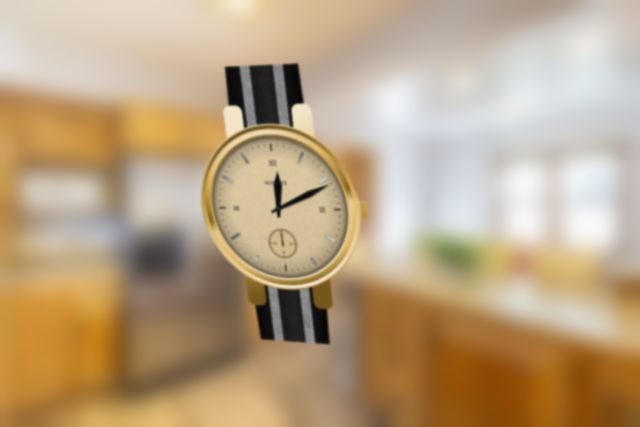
12.11
